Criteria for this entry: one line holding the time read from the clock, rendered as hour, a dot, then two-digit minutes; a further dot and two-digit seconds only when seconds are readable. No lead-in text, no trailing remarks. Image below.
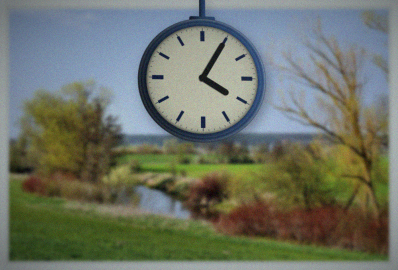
4.05
